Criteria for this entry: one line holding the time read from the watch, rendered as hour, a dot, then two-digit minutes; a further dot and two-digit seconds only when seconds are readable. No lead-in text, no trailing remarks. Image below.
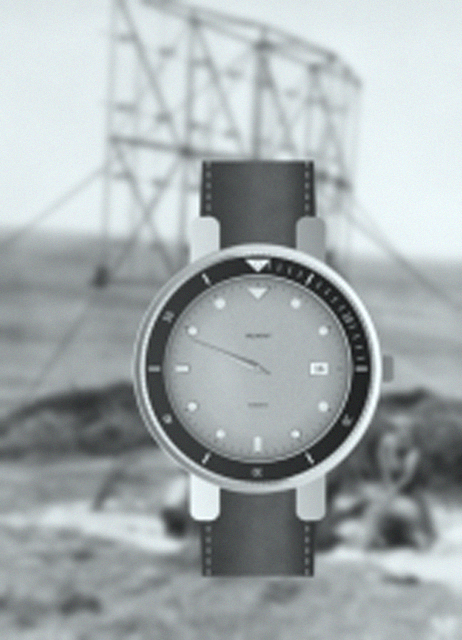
9.49
